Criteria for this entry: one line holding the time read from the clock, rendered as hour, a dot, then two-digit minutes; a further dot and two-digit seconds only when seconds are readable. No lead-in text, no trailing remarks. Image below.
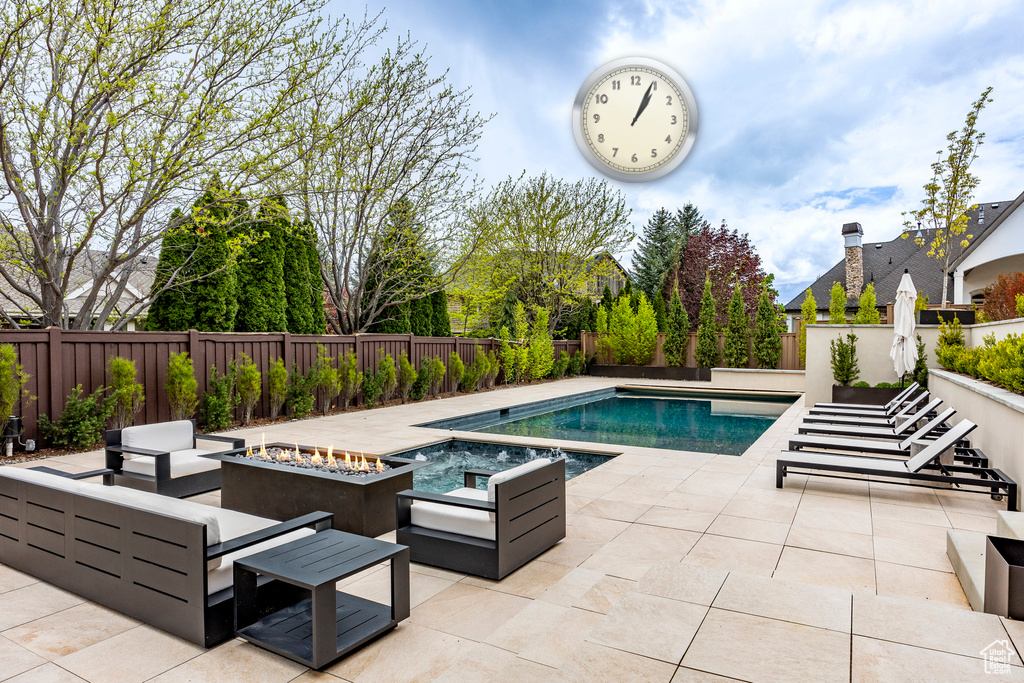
1.04
